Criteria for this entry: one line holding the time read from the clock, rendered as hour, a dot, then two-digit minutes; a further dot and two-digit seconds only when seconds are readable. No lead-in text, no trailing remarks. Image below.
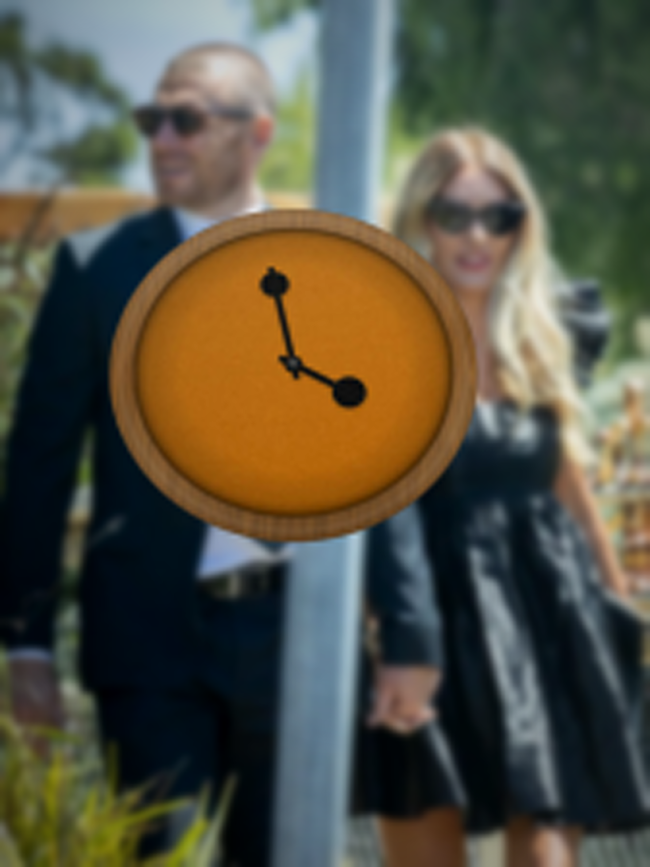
3.58
